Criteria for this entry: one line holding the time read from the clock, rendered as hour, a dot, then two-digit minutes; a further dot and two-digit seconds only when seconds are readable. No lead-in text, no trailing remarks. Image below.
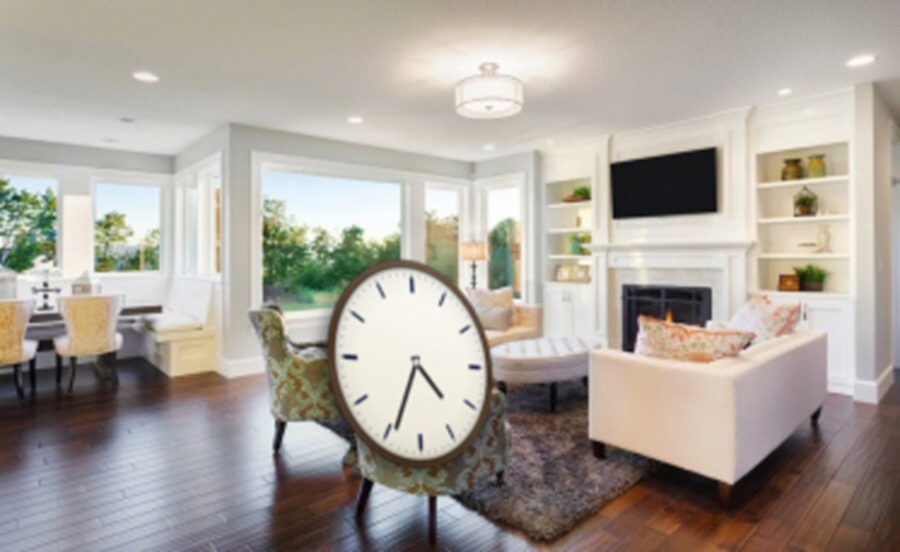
4.34
